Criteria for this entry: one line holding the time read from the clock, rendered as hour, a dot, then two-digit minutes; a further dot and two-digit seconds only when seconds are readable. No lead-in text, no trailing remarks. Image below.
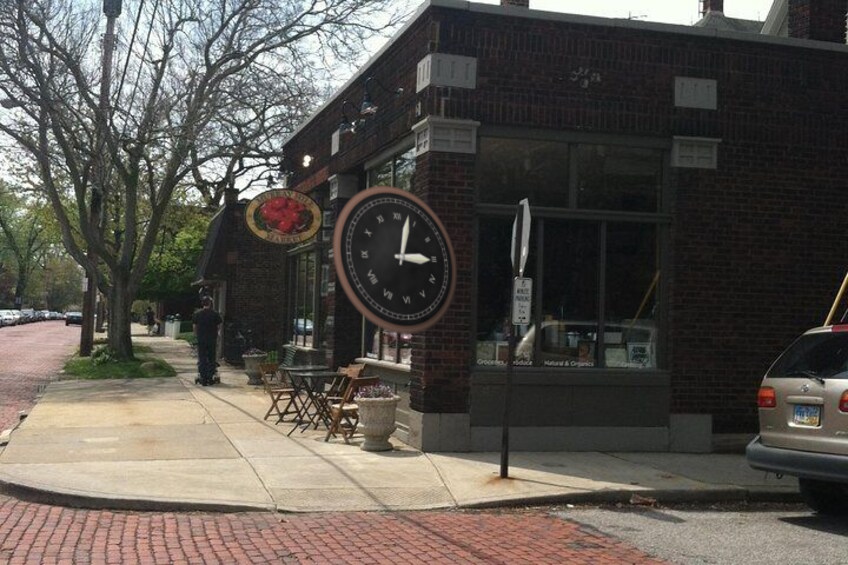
3.03
